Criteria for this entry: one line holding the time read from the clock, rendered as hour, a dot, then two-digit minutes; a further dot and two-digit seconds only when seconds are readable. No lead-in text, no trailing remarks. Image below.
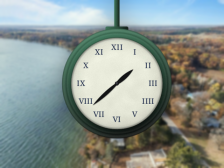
1.38
